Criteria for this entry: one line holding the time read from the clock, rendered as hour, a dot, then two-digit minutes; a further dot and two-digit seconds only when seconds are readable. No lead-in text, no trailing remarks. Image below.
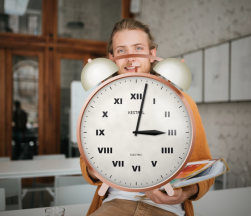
3.02
